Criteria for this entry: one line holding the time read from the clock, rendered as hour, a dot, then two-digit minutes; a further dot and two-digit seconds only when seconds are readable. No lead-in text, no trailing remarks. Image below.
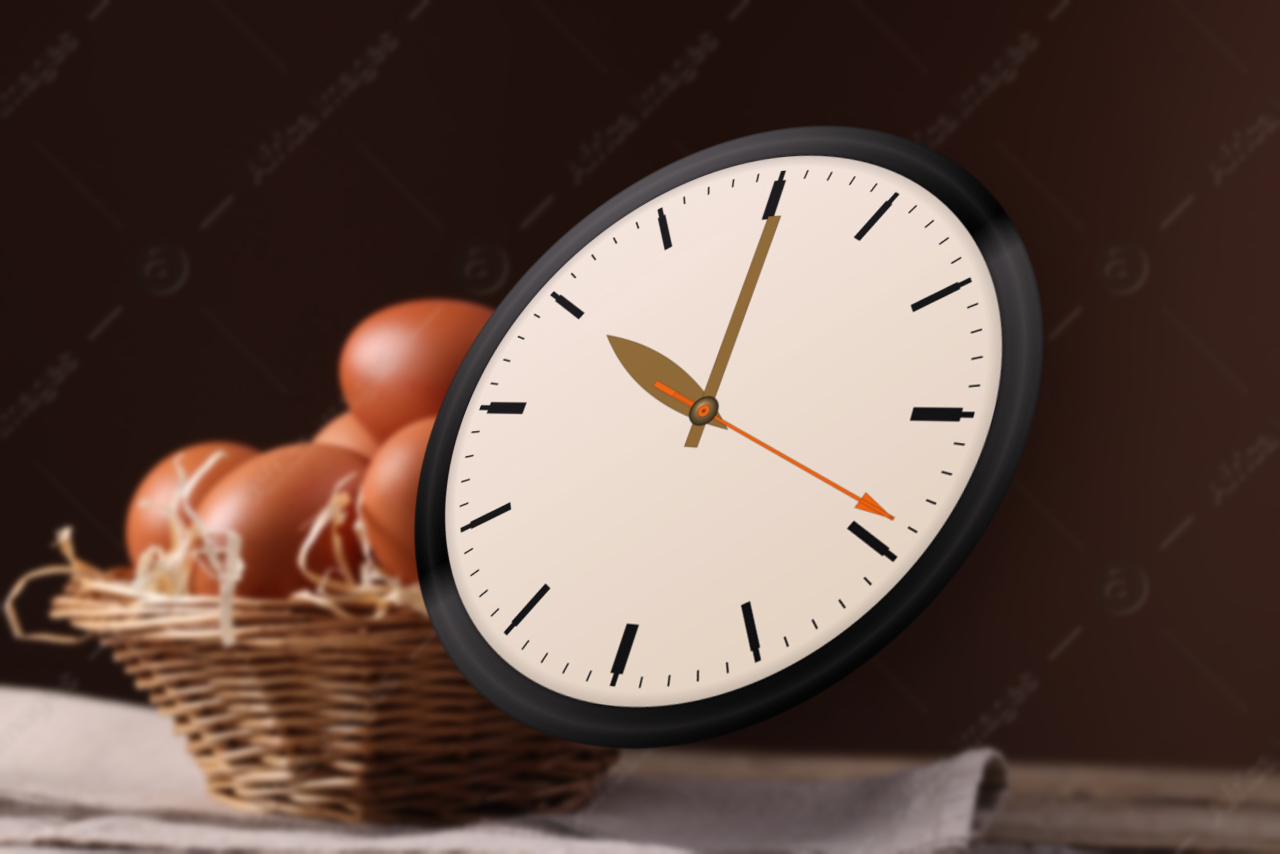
10.00.19
